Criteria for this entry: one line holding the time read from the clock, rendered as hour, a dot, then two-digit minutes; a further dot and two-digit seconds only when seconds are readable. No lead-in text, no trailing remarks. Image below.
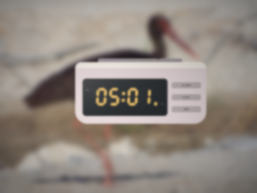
5.01
